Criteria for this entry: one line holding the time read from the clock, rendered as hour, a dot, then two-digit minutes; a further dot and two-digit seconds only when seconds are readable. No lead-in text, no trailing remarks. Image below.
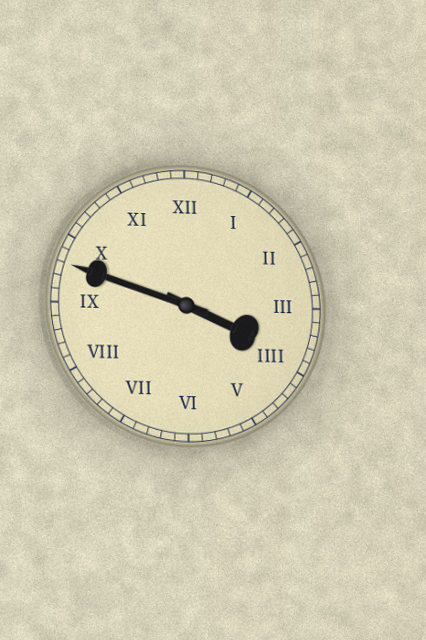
3.48
